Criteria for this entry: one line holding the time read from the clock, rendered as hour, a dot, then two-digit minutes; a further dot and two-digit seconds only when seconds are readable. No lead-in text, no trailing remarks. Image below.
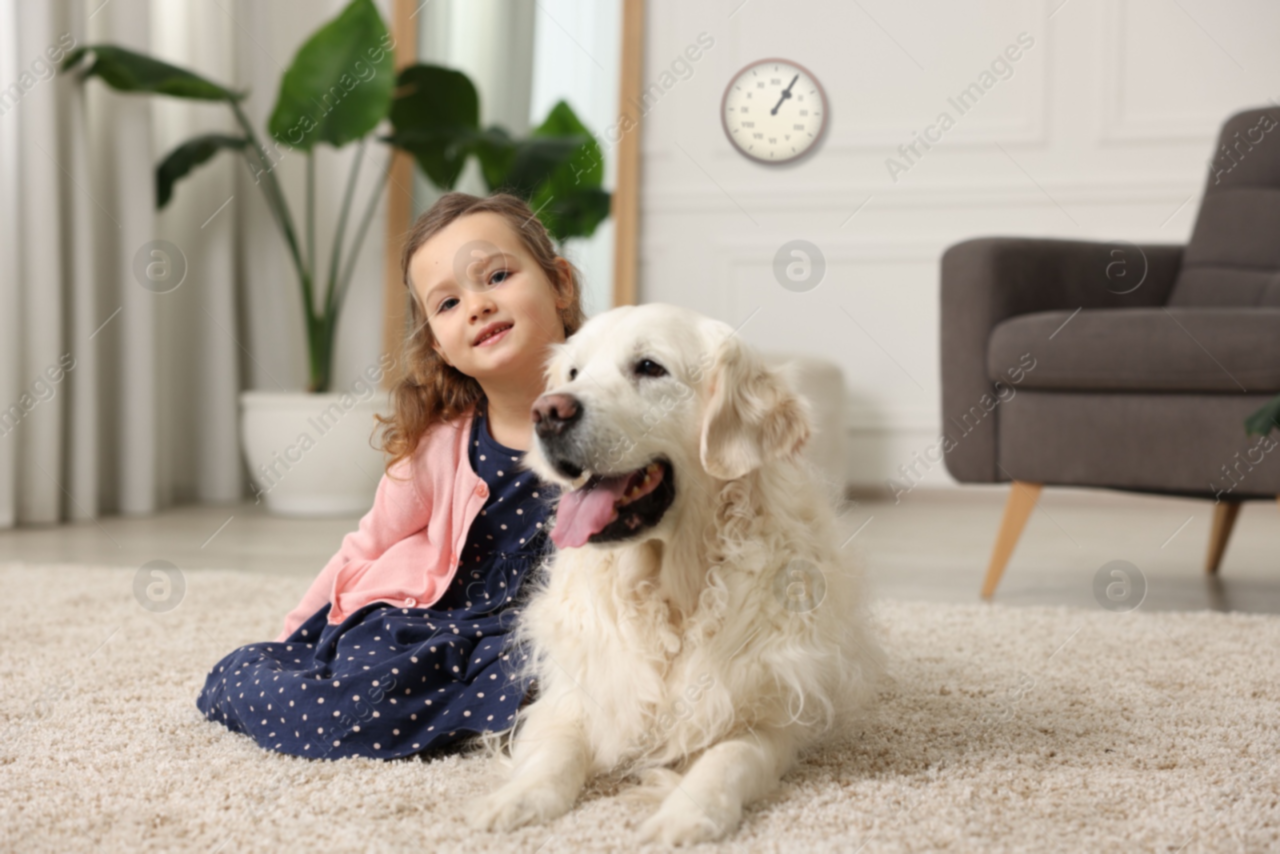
1.05
